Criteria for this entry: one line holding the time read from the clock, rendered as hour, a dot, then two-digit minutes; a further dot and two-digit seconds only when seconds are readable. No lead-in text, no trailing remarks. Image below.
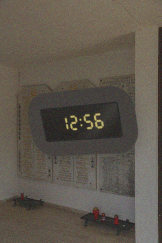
12.56
